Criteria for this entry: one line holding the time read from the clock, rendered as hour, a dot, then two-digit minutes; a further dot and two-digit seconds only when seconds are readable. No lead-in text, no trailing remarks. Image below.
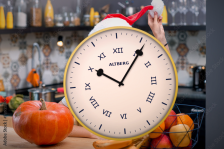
10.06
